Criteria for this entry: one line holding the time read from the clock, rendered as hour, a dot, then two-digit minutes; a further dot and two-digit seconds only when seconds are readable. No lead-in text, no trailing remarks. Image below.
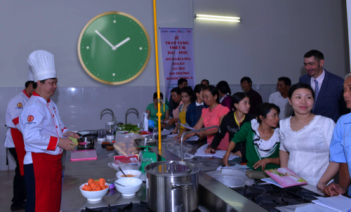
1.52
